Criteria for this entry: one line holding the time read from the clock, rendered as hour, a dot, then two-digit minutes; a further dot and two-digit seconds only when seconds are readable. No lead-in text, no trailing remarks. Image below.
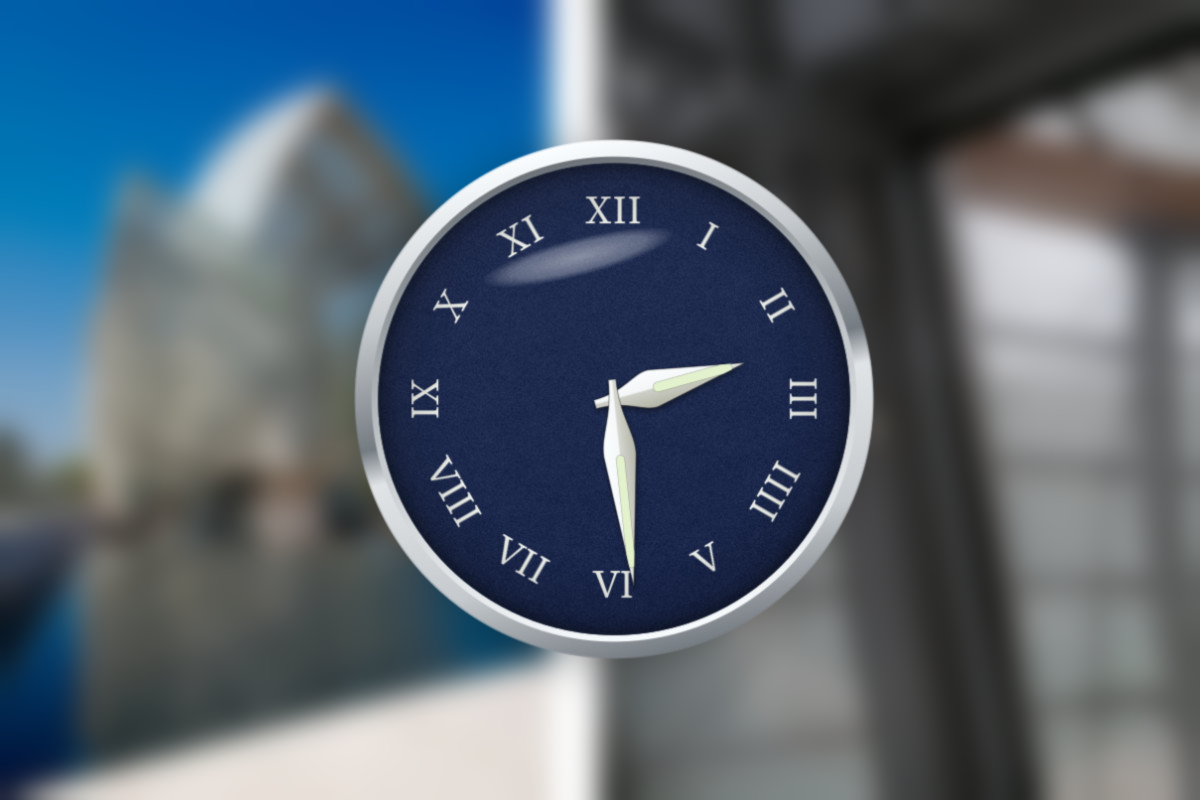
2.29
